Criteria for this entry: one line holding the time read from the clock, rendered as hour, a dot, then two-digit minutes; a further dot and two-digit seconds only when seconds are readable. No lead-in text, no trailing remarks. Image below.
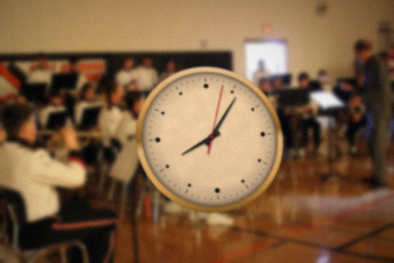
8.06.03
